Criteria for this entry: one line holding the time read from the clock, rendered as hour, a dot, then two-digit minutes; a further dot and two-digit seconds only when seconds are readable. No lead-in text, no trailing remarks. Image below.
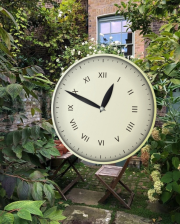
12.49
